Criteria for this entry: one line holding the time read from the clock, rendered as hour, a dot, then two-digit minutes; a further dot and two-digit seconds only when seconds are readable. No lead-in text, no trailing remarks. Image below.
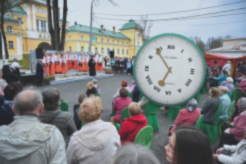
6.54
